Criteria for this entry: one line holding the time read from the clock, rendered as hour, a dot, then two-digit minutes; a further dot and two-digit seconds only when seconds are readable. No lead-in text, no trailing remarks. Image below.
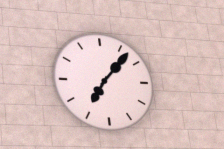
7.07
